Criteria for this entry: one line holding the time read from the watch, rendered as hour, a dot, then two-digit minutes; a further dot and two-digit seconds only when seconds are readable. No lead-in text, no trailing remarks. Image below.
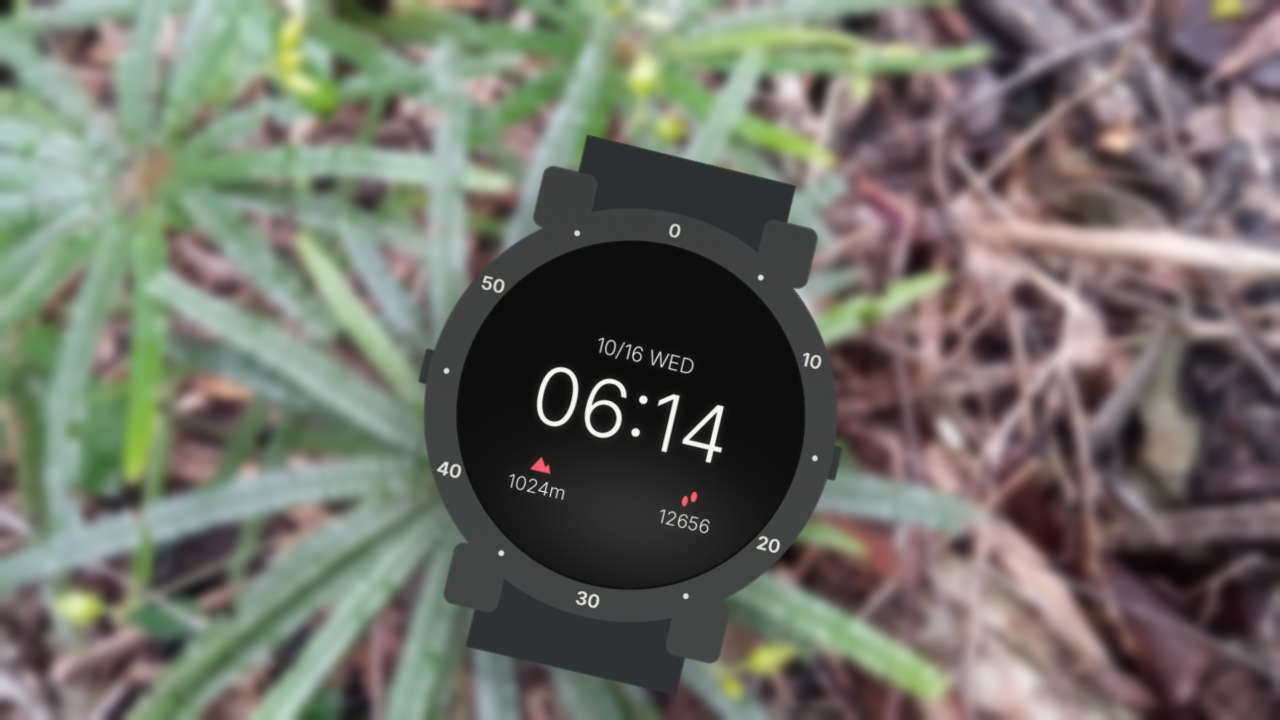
6.14
